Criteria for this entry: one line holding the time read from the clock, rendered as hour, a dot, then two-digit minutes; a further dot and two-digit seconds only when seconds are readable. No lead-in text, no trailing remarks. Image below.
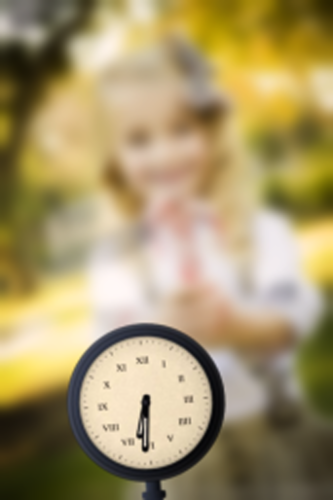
6.31
